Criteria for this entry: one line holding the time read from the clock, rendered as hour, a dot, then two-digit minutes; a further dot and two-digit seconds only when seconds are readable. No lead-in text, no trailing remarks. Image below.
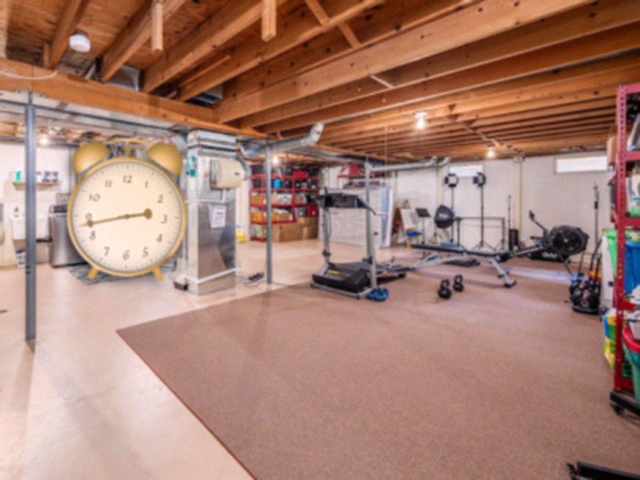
2.43
